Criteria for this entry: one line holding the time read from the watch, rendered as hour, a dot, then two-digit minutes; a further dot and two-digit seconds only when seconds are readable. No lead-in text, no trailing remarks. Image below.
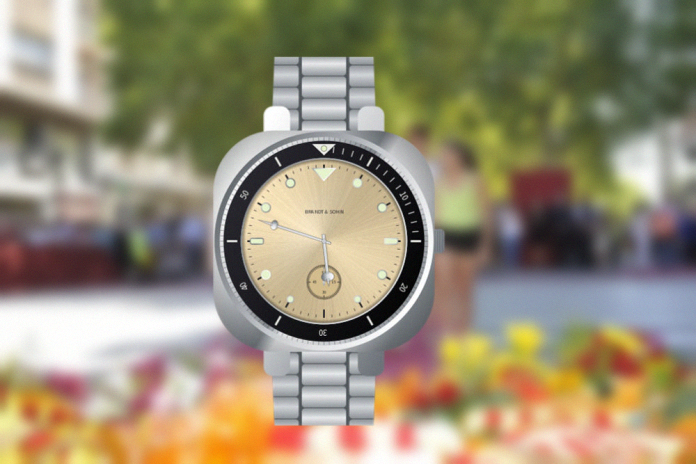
5.48
